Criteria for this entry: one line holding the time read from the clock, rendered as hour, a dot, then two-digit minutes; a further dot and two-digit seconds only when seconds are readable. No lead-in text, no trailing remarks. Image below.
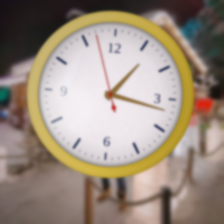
1.16.57
